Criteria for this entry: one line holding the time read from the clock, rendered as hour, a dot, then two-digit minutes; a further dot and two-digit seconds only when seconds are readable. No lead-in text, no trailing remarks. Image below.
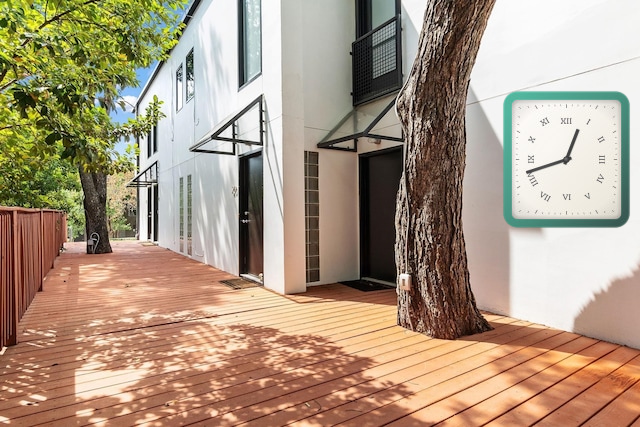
12.42
